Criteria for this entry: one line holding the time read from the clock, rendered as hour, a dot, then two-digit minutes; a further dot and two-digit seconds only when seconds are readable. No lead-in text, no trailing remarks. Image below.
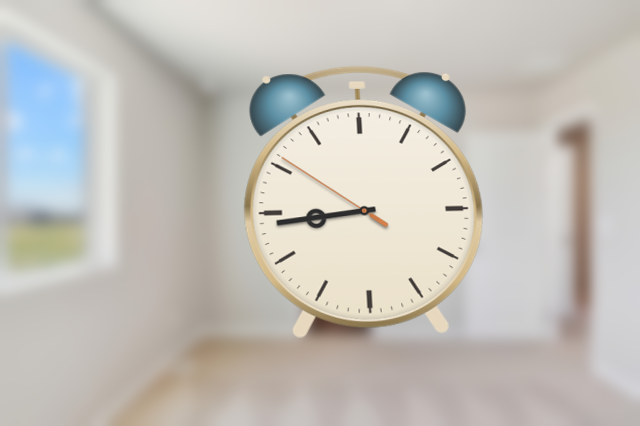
8.43.51
